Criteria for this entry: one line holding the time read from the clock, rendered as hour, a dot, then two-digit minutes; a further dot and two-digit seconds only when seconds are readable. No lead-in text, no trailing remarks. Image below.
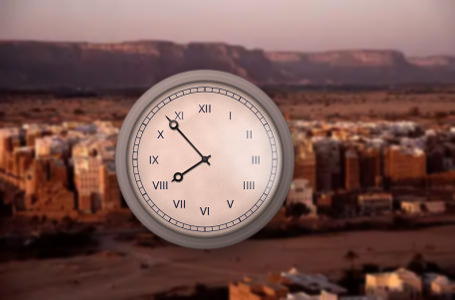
7.53
